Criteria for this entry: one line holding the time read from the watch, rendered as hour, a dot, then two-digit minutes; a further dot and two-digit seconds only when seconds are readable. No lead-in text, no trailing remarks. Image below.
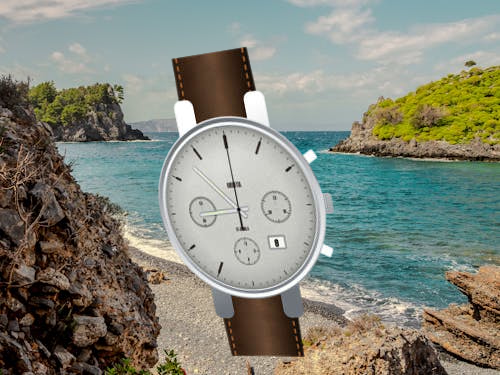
8.53
